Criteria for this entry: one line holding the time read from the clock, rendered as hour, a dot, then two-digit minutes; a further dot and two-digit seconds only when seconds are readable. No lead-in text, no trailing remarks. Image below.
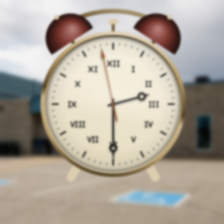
2.29.58
